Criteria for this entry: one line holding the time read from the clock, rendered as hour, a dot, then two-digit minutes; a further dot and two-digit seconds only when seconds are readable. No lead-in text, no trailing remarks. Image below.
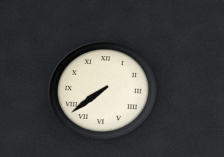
7.38
